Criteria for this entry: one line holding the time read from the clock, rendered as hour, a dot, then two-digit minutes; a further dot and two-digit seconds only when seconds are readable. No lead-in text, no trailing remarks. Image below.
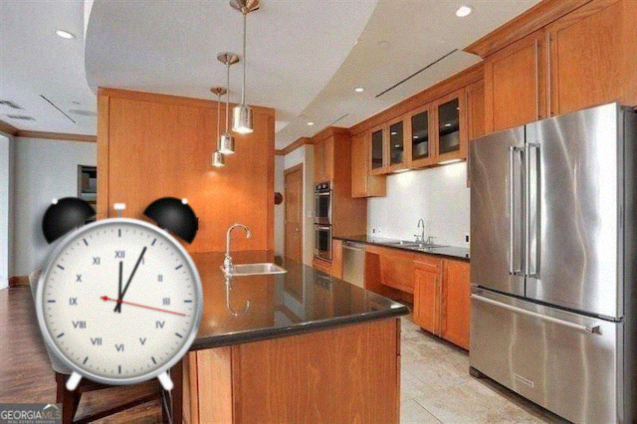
12.04.17
